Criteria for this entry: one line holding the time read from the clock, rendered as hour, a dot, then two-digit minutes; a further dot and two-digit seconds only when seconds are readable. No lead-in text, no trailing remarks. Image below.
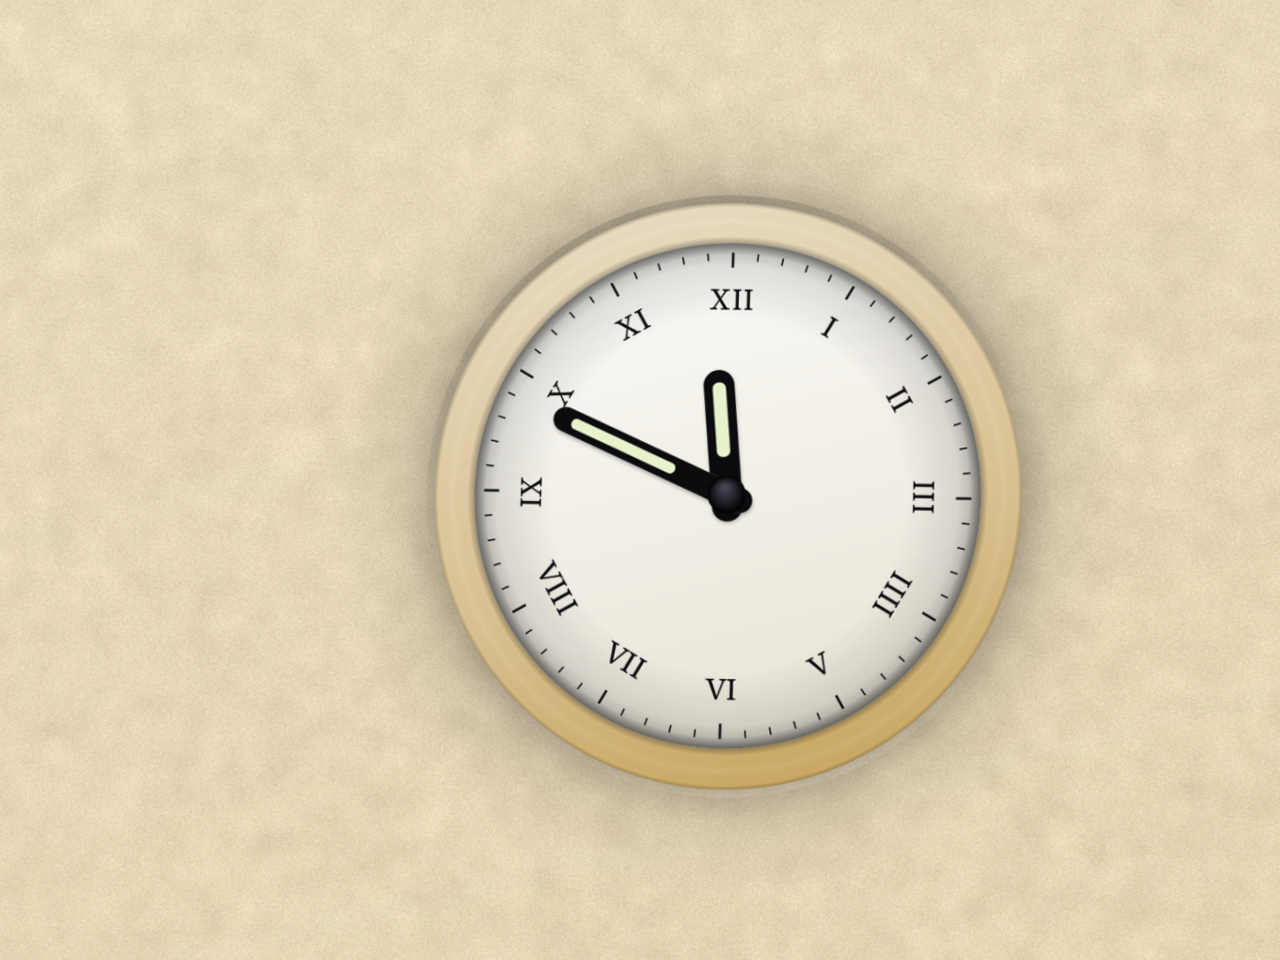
11.49
